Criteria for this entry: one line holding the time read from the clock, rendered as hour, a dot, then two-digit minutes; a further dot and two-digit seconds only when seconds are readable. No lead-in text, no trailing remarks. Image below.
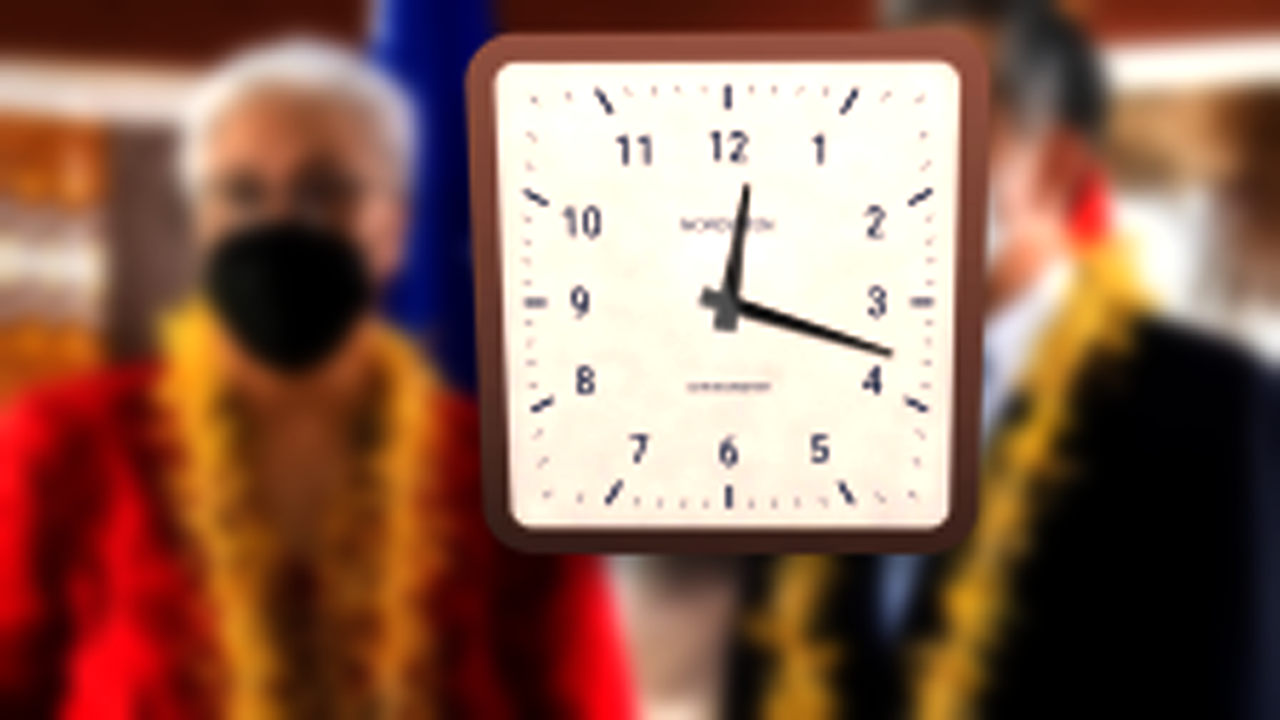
12.18
